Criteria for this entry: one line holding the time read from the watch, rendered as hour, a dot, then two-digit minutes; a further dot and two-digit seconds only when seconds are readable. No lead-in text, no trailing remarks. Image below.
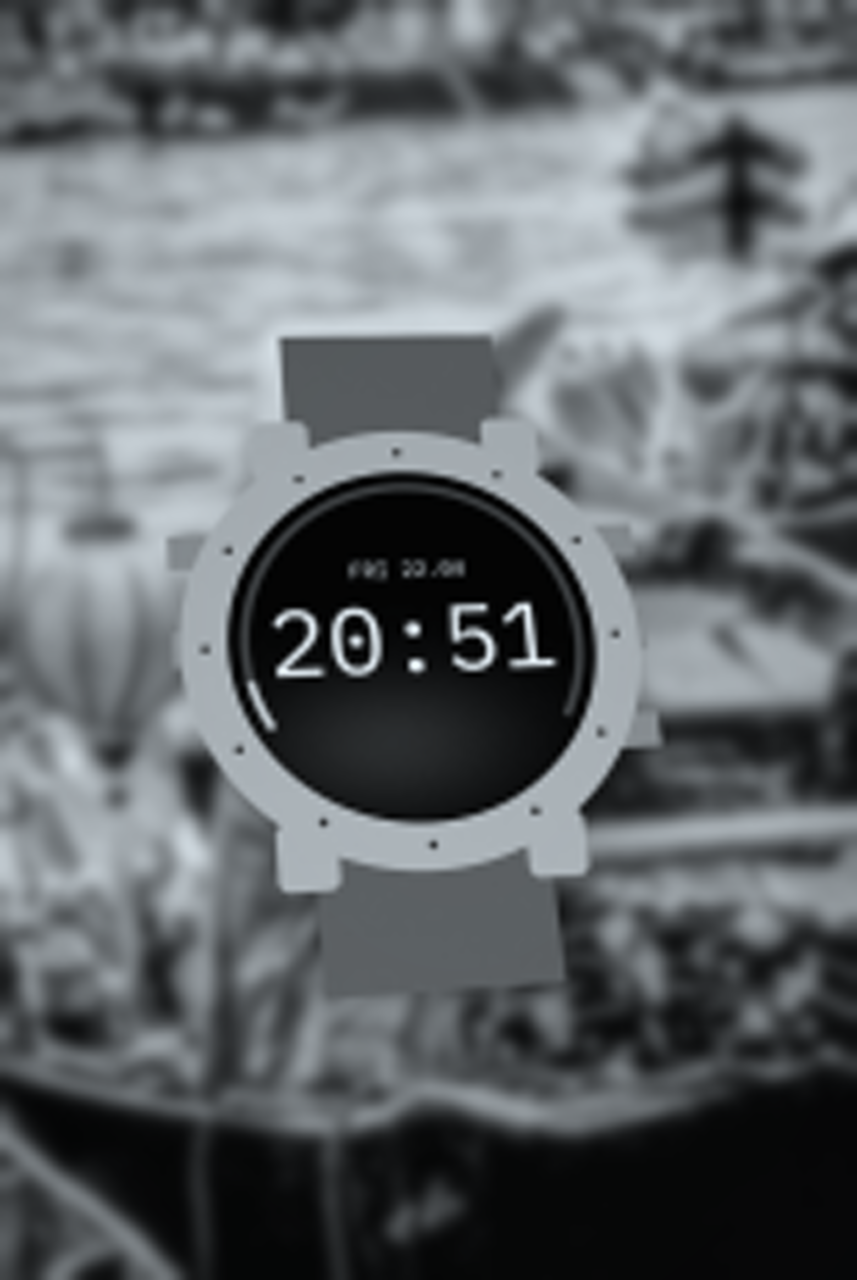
20.51
